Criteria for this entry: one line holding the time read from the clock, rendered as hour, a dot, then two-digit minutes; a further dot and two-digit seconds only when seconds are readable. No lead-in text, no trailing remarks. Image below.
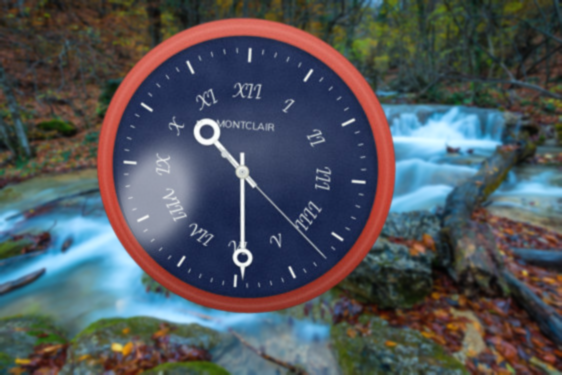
10.29.22
